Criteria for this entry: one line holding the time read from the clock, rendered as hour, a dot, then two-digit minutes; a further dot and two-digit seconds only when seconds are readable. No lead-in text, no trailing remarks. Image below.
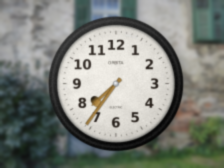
7.36
